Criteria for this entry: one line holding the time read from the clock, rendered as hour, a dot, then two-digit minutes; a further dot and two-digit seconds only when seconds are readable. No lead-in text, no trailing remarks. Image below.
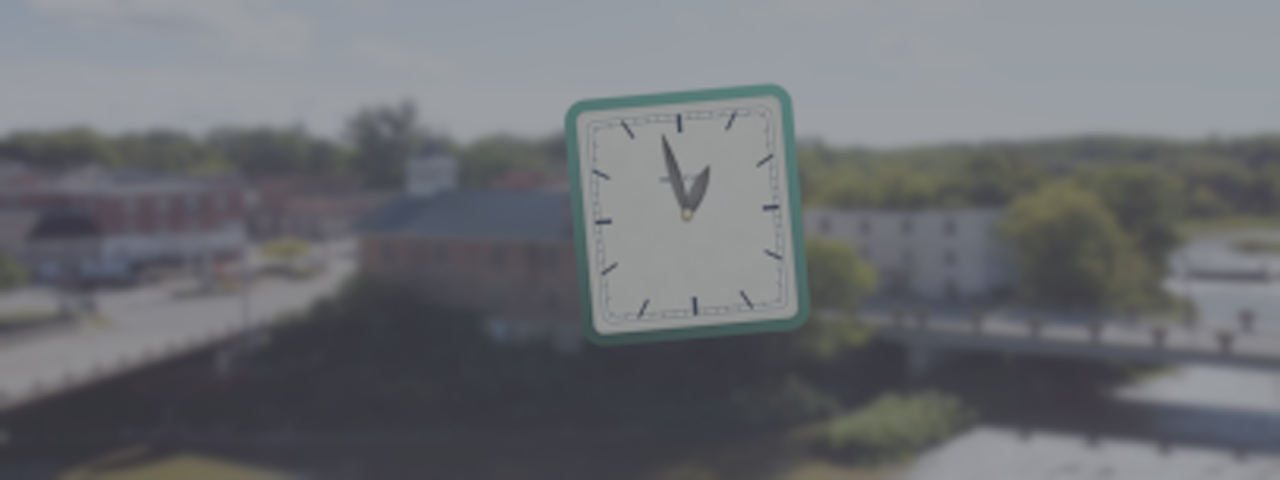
12.58
